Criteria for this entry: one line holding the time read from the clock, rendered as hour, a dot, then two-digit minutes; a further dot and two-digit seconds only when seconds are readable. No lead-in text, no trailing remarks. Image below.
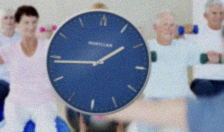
1.44
